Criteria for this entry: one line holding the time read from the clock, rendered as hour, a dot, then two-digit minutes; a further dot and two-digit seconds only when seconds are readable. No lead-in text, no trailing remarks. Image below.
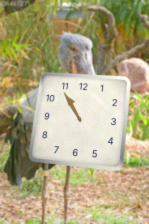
10.54
